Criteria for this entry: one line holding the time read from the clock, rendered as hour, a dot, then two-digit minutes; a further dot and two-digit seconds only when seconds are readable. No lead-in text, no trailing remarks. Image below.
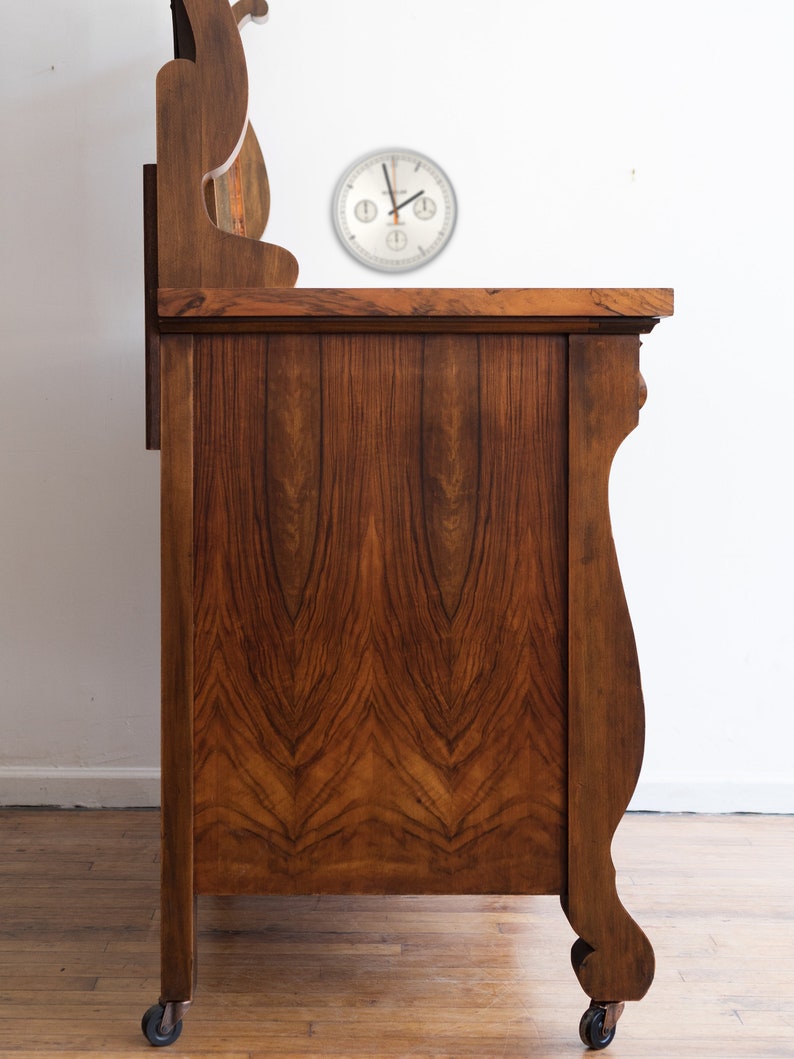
1.58
